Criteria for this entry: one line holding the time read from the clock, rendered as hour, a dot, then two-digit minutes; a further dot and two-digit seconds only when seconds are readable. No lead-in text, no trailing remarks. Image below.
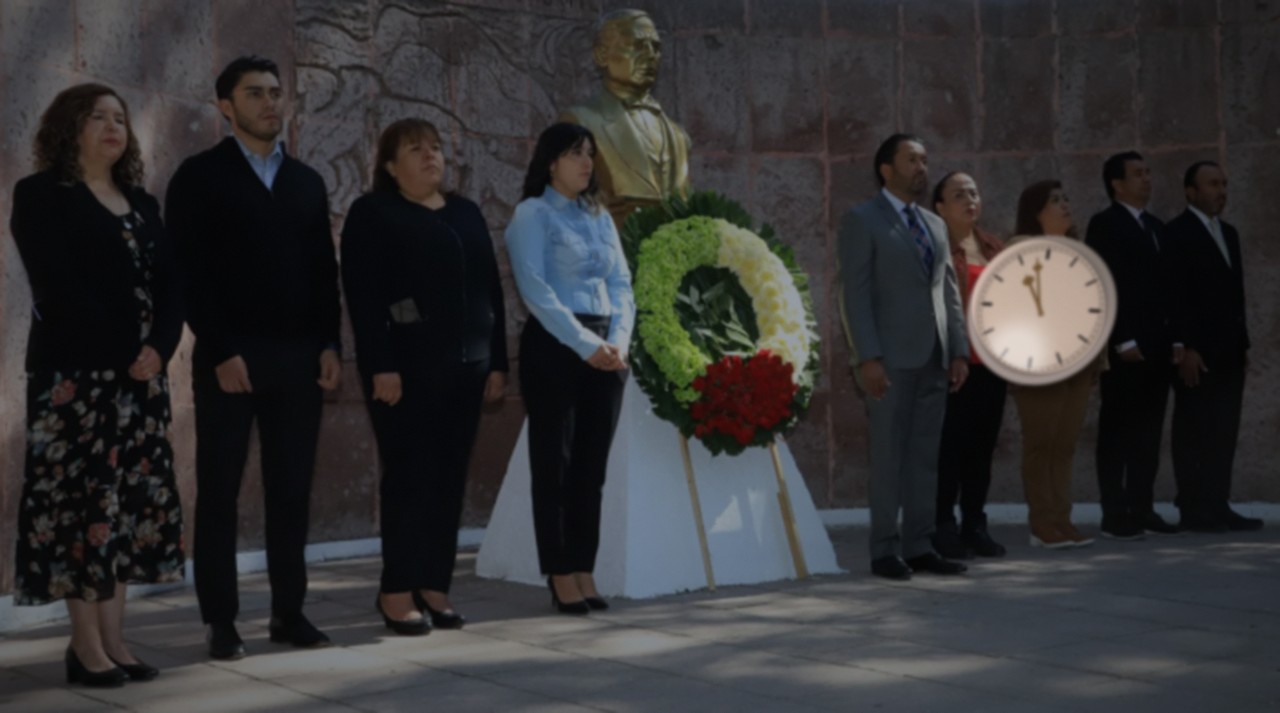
10.58
